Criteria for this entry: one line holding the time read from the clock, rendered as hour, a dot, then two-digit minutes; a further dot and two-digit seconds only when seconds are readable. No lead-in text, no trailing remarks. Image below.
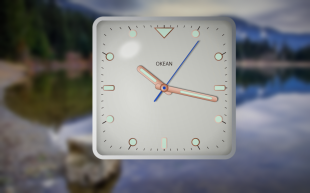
10.17.06
